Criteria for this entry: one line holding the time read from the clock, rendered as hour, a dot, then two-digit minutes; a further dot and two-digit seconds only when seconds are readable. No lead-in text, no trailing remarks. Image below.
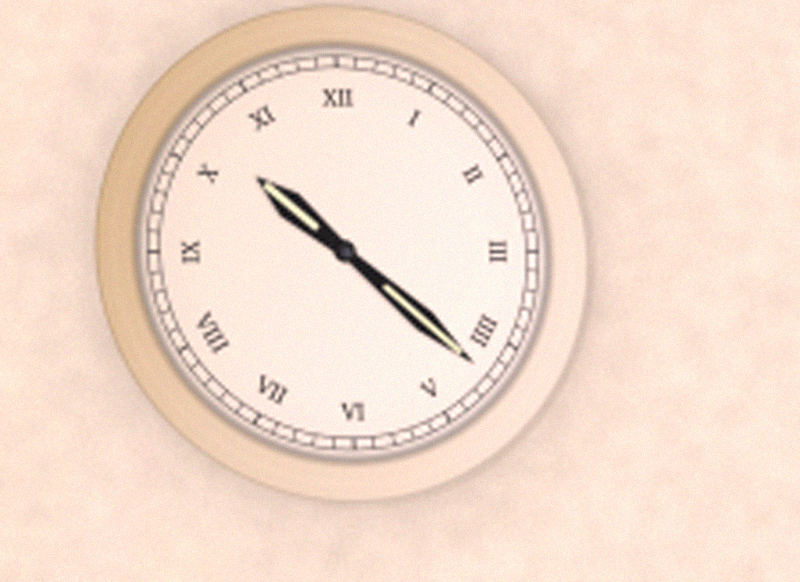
10.22
